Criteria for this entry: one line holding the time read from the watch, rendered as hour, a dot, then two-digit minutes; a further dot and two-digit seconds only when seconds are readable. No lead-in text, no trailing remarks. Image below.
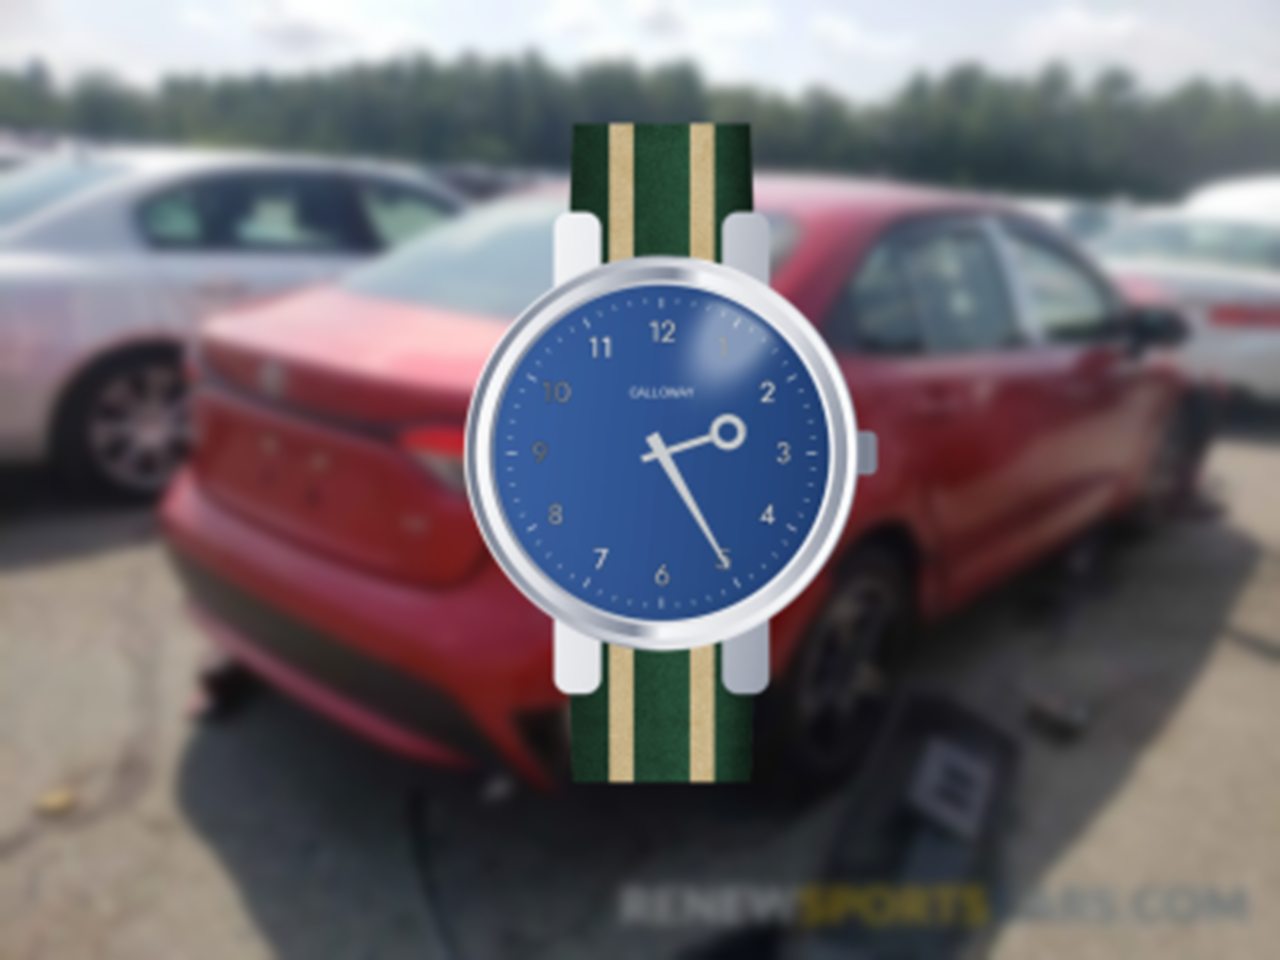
2.25
